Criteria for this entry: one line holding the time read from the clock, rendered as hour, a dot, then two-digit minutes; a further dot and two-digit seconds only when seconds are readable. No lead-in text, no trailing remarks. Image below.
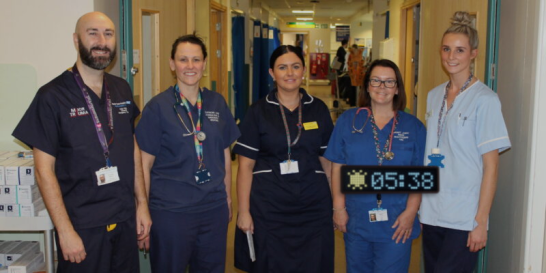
5.38
